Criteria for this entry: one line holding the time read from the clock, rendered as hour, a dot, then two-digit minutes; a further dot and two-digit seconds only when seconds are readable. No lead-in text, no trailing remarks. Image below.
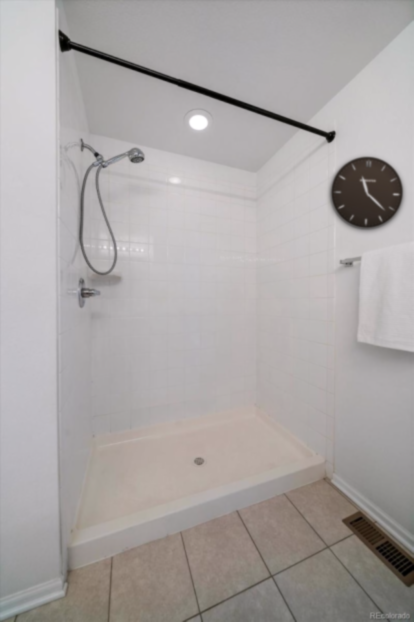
11.22
